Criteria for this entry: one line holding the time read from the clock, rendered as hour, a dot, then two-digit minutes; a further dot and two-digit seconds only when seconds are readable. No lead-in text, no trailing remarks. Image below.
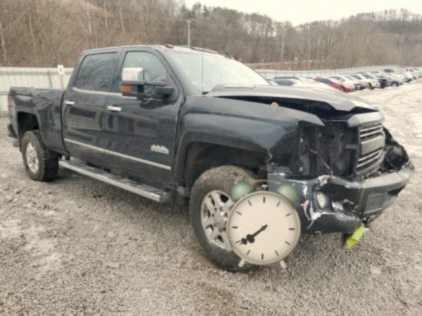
7.39
